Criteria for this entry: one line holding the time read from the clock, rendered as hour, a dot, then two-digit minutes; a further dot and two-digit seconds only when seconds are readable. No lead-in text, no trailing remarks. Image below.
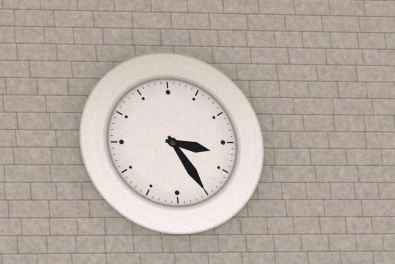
3.25
